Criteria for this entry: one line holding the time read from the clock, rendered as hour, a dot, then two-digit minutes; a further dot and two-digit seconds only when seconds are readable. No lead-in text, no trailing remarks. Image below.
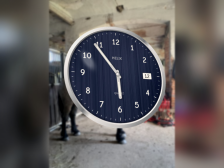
5.54
